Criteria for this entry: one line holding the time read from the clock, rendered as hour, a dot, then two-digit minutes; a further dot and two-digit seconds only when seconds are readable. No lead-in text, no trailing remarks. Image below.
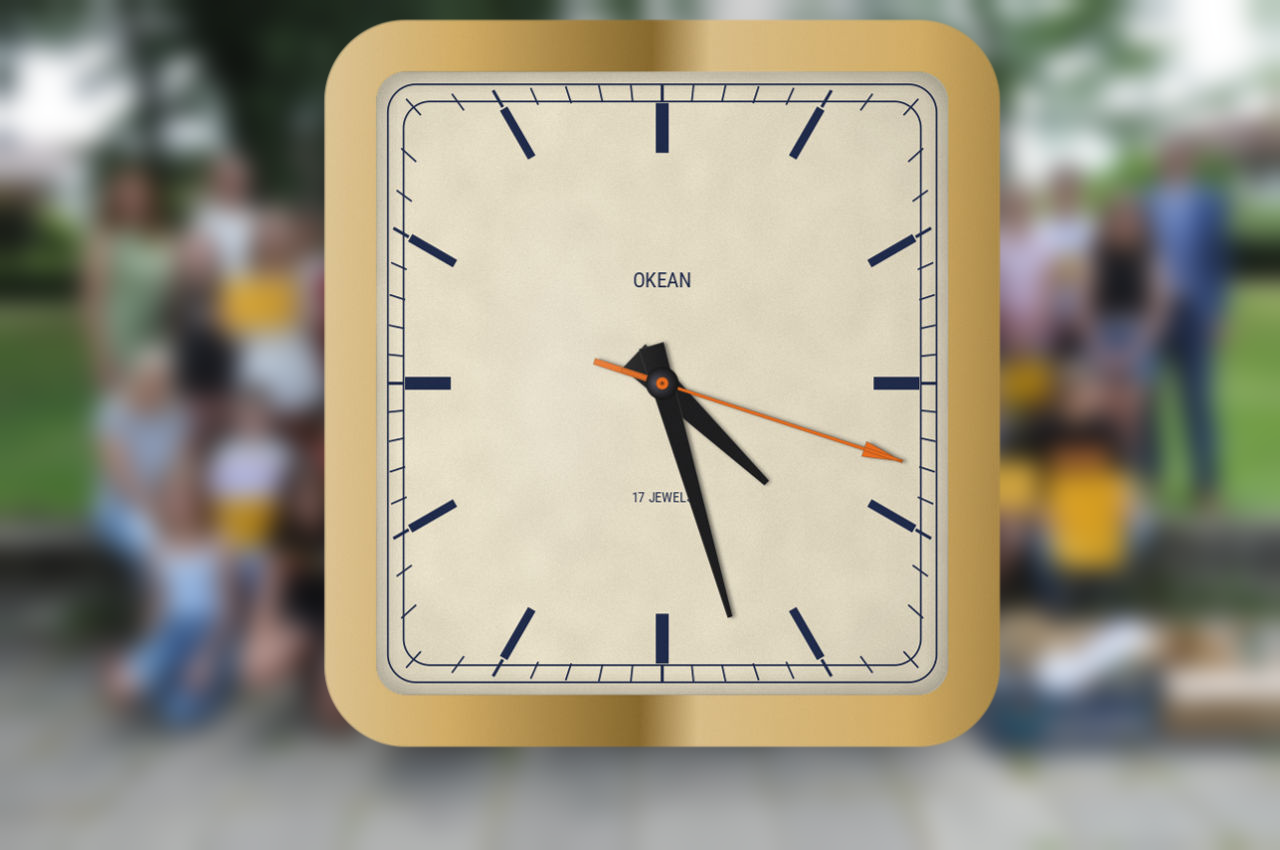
4.27.18
